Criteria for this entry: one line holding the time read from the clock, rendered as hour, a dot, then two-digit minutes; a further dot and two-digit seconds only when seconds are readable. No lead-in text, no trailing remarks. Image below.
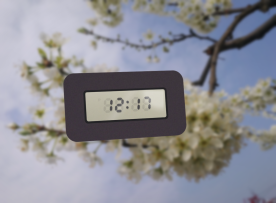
12.17
